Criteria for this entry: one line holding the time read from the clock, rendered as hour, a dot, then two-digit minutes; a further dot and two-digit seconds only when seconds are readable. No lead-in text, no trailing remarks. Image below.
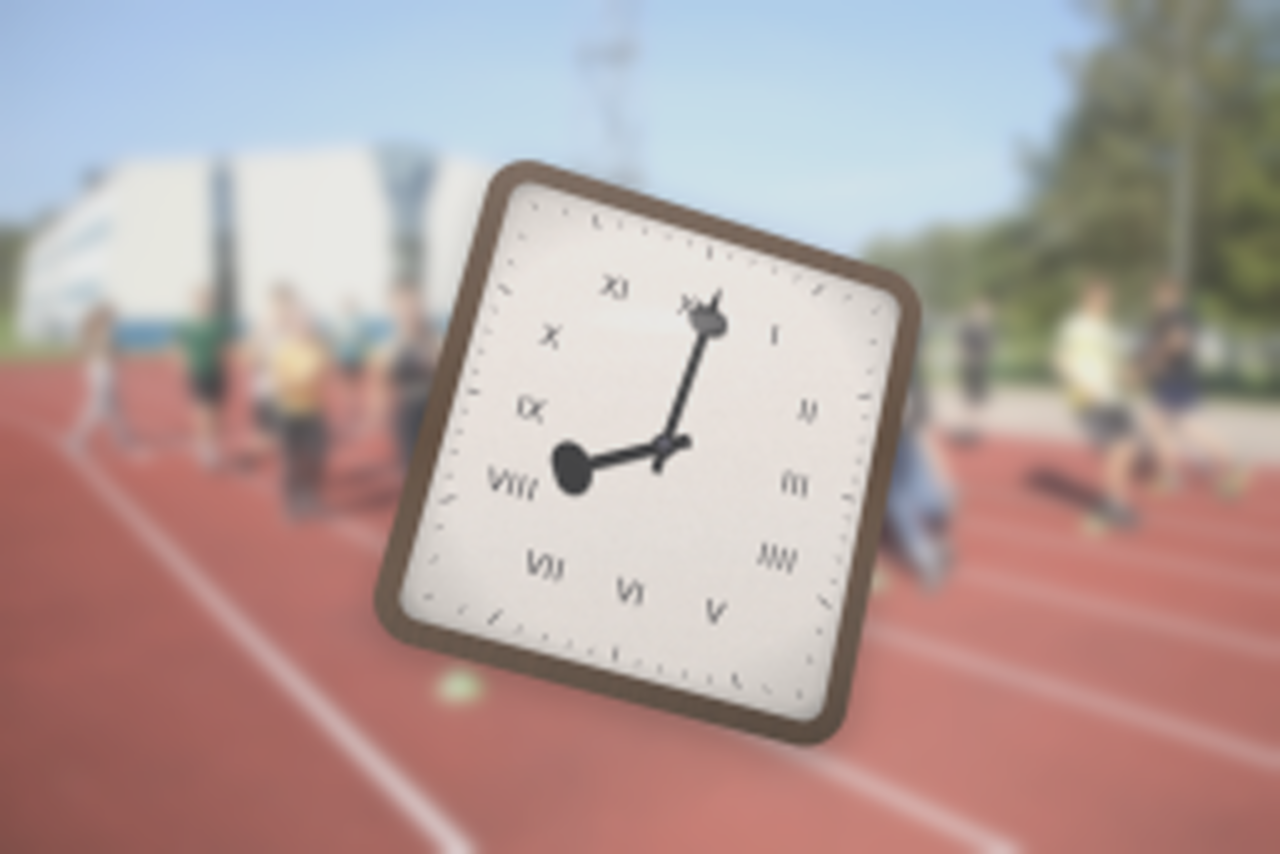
8.01
